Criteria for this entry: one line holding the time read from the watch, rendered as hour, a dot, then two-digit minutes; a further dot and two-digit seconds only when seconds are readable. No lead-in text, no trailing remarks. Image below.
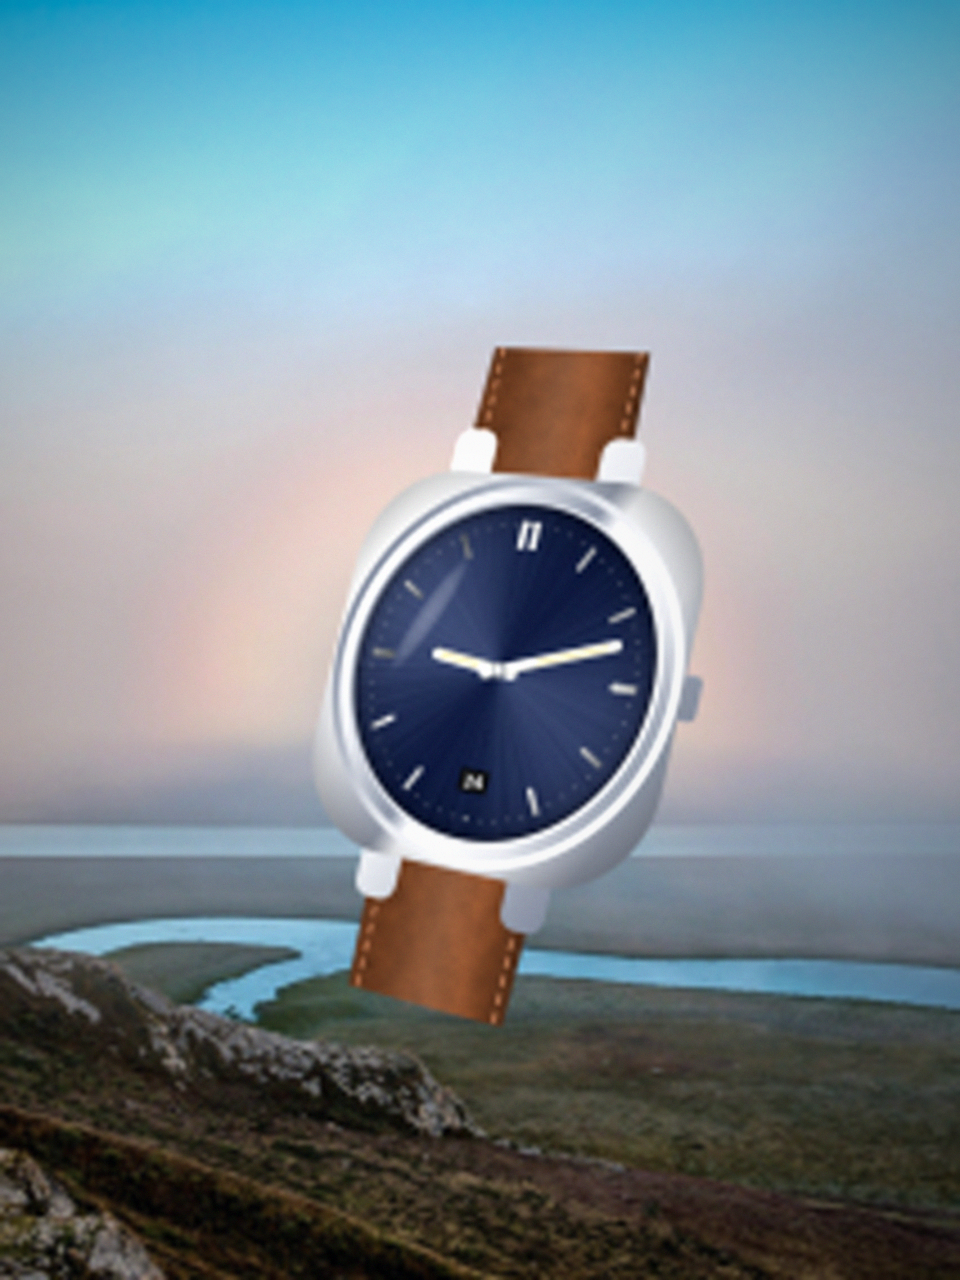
9.12
